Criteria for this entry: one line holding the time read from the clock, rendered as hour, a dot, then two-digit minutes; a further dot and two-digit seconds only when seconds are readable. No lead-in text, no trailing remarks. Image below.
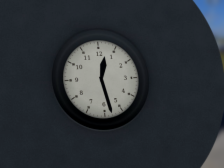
12.28
